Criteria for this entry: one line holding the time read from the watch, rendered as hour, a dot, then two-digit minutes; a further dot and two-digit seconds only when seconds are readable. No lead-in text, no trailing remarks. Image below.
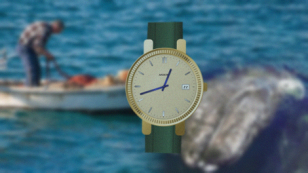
12.42
